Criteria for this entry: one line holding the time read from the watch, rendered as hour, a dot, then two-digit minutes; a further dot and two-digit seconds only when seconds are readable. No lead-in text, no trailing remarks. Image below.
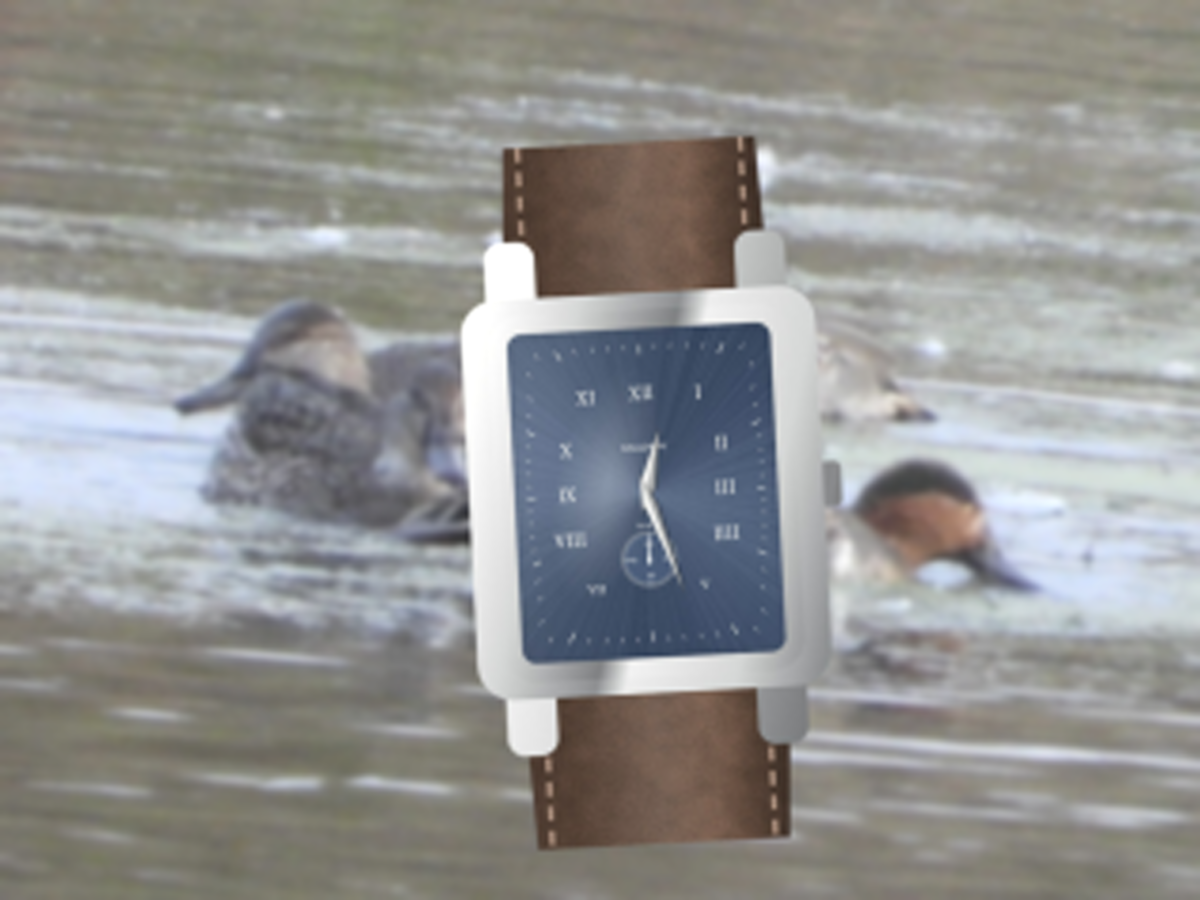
12.27
